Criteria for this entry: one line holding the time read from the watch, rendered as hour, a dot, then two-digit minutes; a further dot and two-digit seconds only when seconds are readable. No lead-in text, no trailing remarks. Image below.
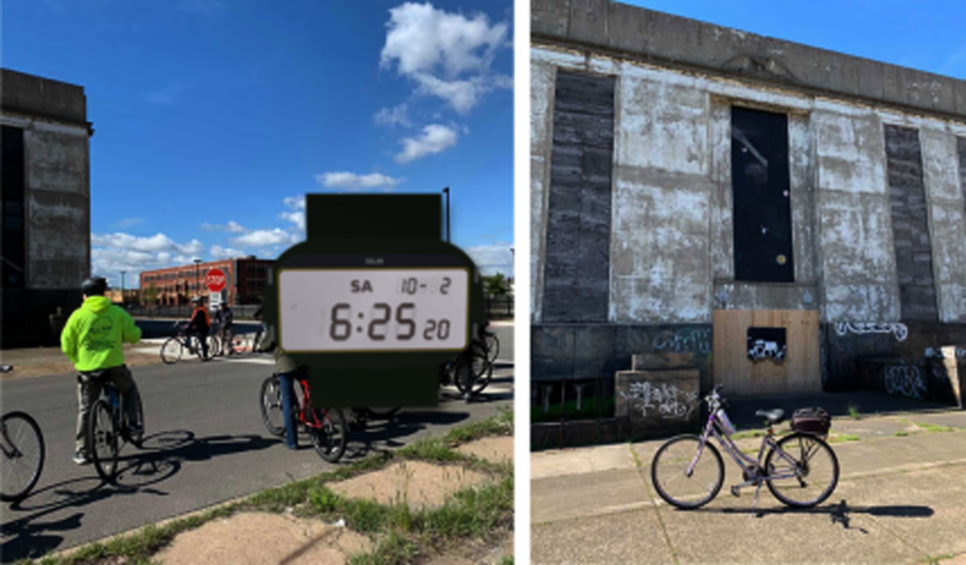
6.25.20
